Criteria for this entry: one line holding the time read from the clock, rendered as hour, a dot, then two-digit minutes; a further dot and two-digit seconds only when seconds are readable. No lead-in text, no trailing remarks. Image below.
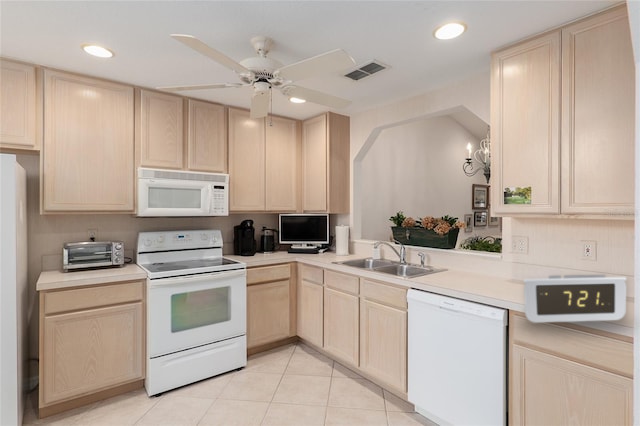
7.21
